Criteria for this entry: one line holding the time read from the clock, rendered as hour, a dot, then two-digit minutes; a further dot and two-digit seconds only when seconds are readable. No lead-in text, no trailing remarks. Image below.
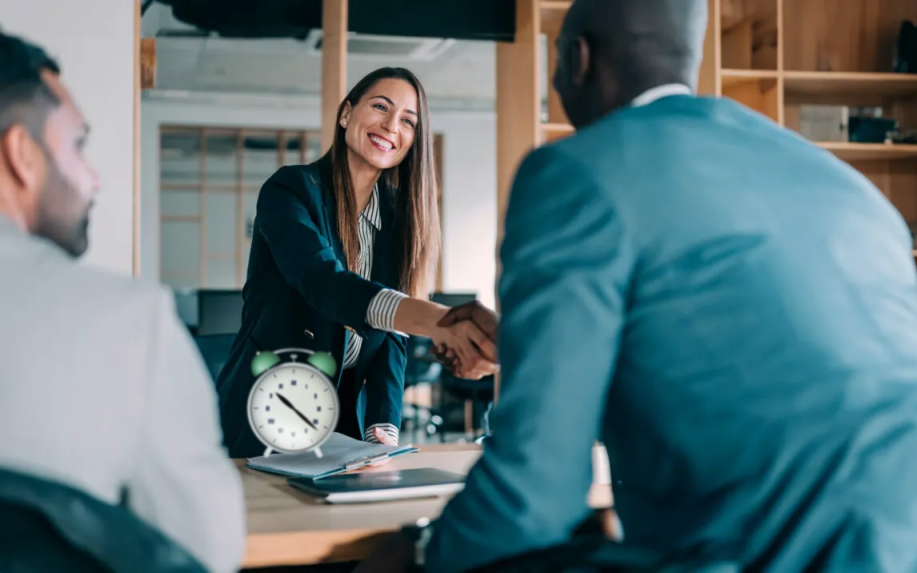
10.22
